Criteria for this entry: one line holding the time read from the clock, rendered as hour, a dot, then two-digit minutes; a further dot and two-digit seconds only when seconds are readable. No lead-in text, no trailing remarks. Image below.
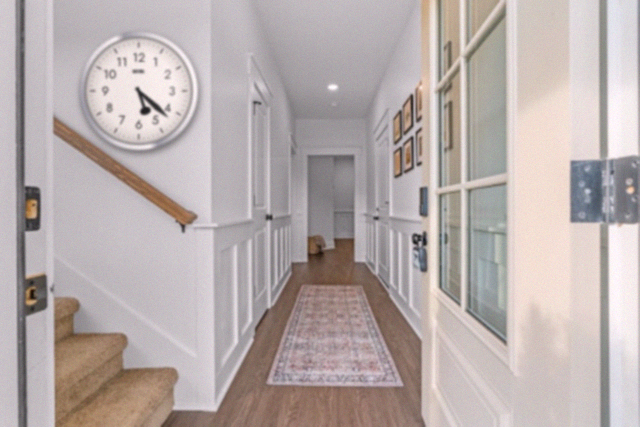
5.22
